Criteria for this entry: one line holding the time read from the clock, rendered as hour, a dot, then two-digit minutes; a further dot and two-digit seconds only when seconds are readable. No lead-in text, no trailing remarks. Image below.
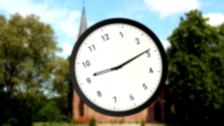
9.14
